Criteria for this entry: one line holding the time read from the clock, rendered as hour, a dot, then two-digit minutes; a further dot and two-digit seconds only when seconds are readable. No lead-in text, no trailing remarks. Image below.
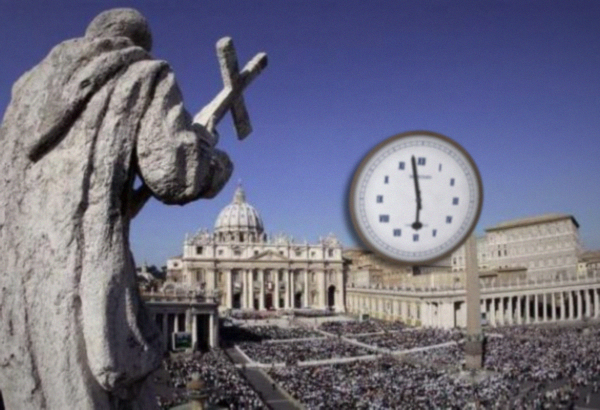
5.58
